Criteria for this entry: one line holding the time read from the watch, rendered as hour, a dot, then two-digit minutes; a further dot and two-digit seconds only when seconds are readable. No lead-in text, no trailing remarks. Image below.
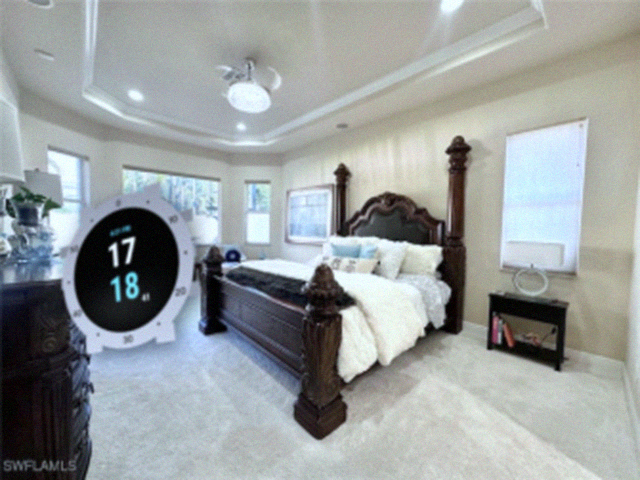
17.18
